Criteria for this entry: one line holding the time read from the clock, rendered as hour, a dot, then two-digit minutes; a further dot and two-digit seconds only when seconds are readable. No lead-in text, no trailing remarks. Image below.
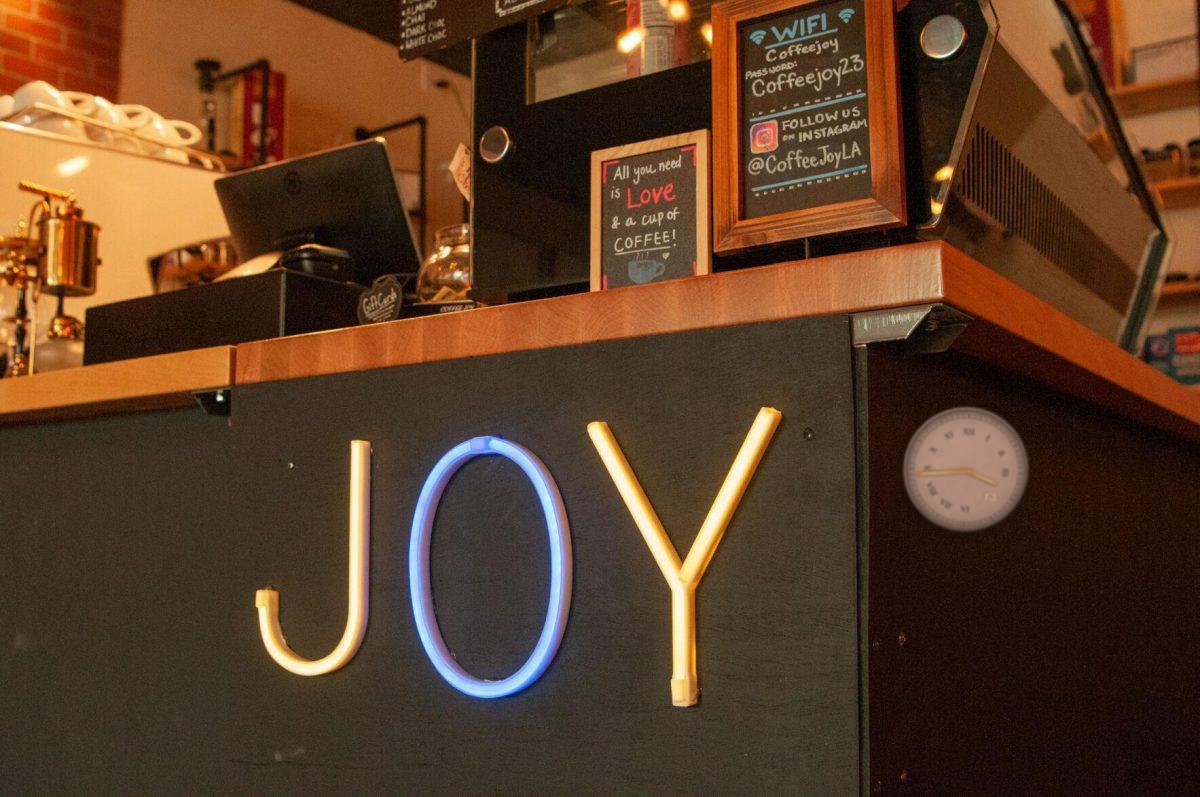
3.44
